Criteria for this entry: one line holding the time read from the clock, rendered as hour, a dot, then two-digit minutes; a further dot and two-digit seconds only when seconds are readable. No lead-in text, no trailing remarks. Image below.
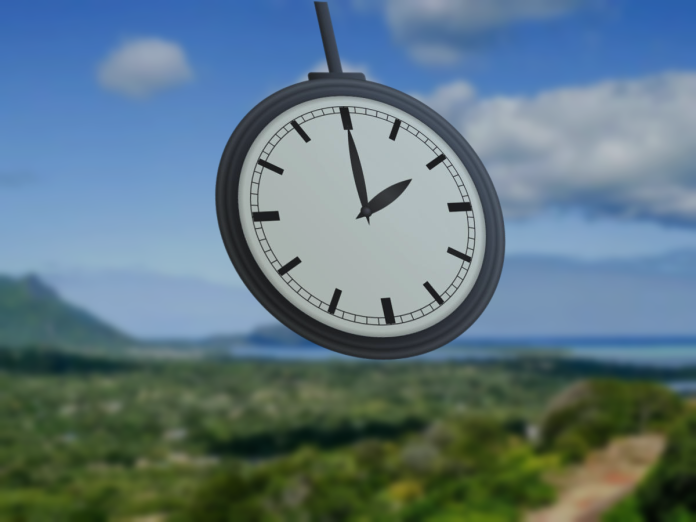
2.00
